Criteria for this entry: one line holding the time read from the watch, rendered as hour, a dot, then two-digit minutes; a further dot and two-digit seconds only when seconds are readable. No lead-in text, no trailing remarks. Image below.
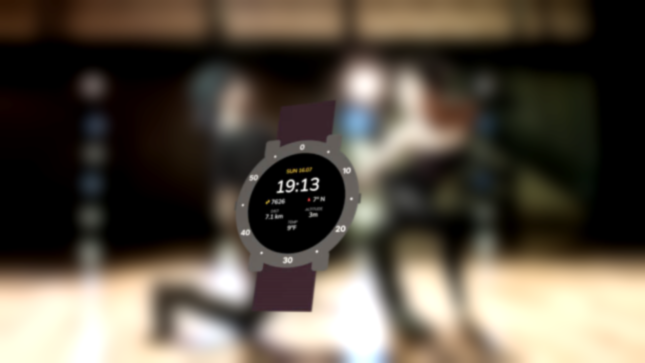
19.13
